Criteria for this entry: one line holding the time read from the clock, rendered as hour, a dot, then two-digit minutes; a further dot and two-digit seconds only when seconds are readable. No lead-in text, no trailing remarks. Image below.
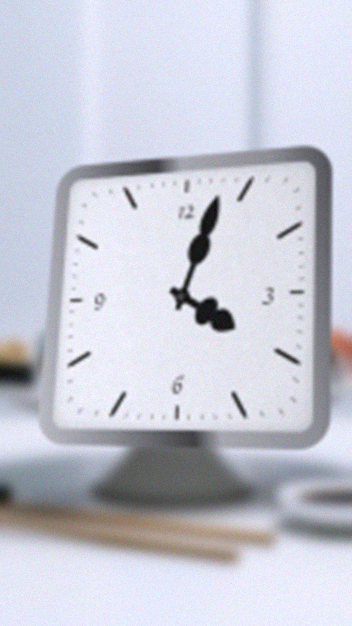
4.03
